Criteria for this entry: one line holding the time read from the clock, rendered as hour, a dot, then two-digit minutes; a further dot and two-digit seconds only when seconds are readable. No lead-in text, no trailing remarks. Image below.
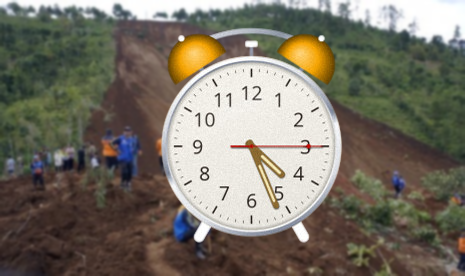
4.26.15
